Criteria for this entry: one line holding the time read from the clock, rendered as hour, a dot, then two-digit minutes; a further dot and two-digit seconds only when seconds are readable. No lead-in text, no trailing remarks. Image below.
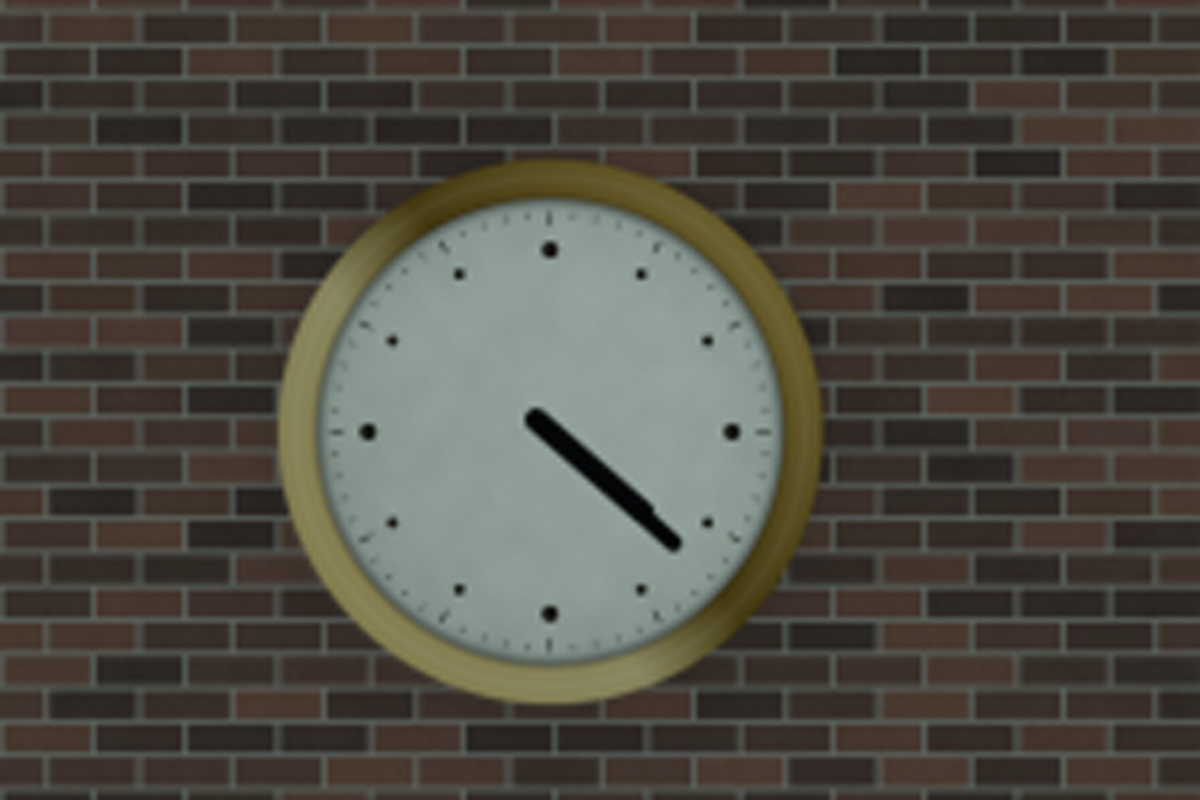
4.22
